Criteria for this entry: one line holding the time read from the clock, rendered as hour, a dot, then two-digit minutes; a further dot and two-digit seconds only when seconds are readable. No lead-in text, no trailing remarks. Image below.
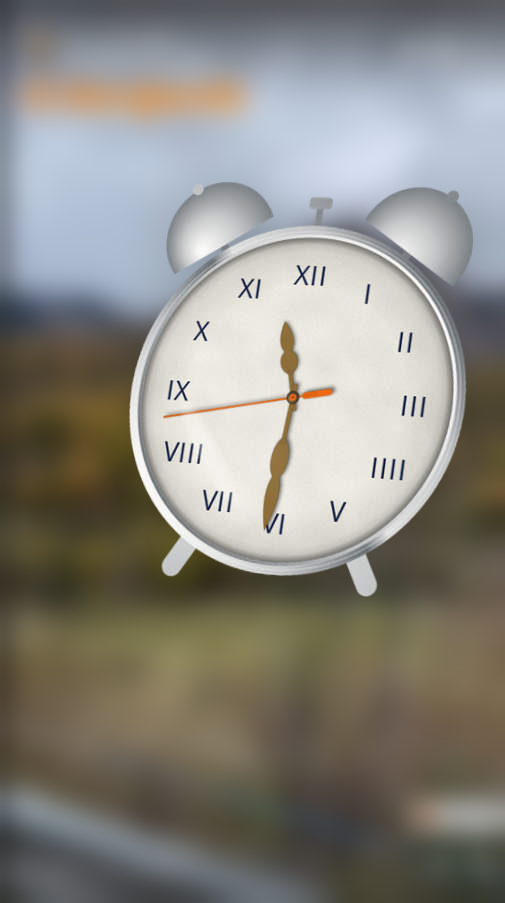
11.30.43
